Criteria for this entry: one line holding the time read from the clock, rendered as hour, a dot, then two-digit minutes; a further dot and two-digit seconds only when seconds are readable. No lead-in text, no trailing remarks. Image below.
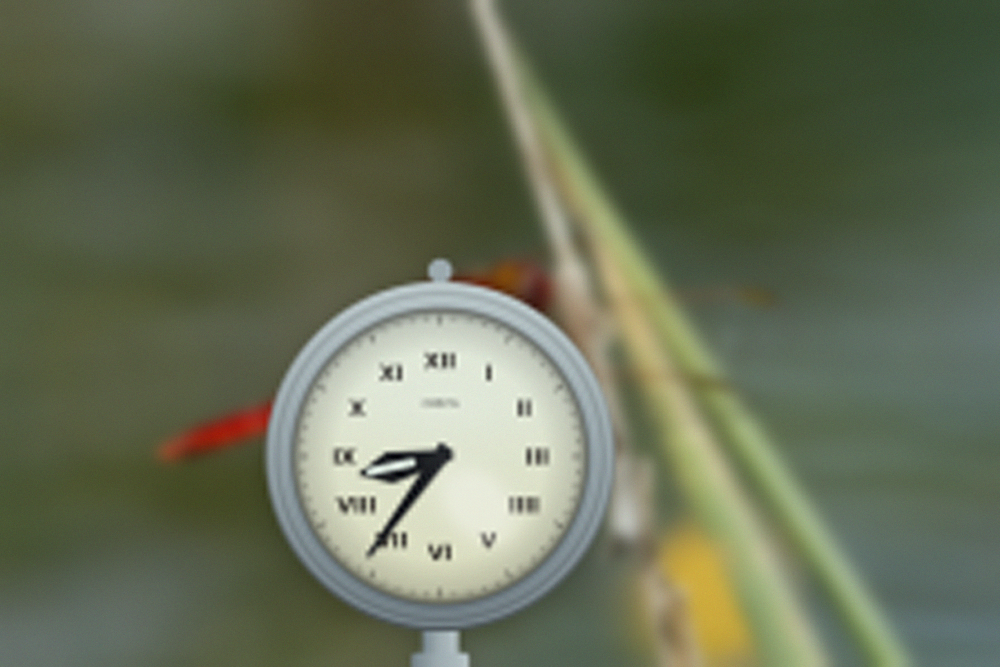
8.36
